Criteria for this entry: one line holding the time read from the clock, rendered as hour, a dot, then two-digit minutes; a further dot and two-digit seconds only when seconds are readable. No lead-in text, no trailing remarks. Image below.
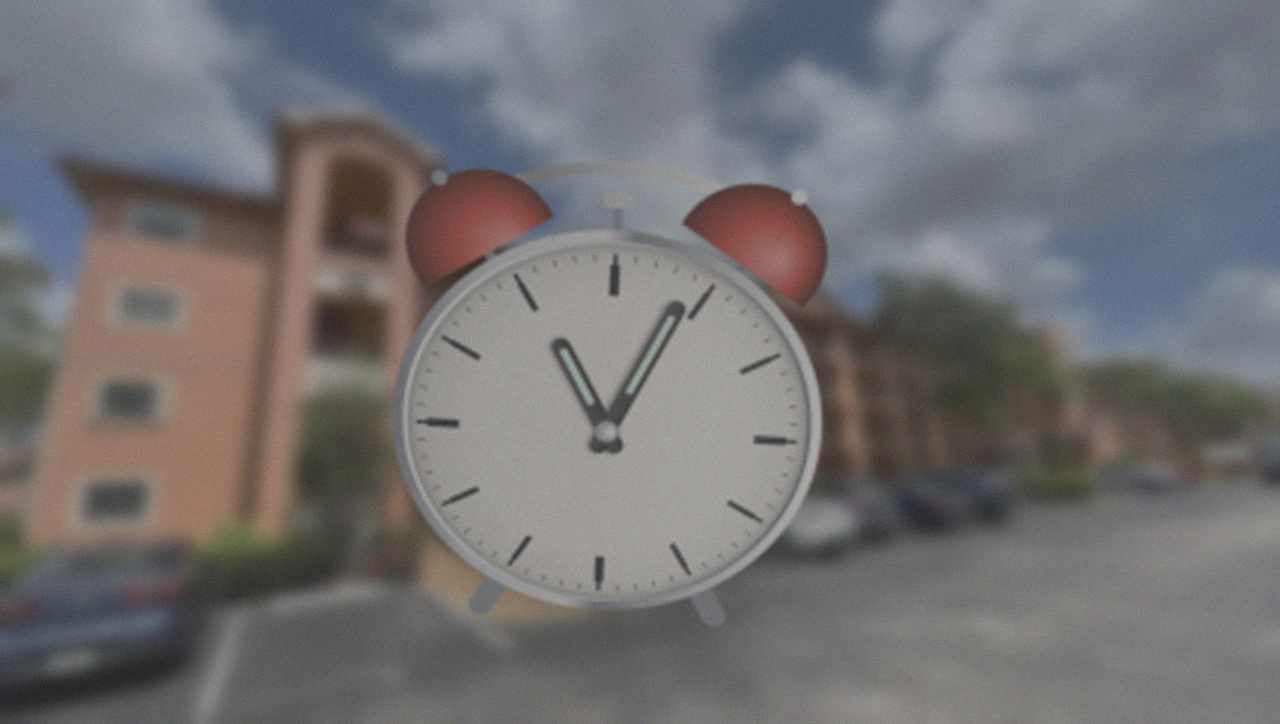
11.04
